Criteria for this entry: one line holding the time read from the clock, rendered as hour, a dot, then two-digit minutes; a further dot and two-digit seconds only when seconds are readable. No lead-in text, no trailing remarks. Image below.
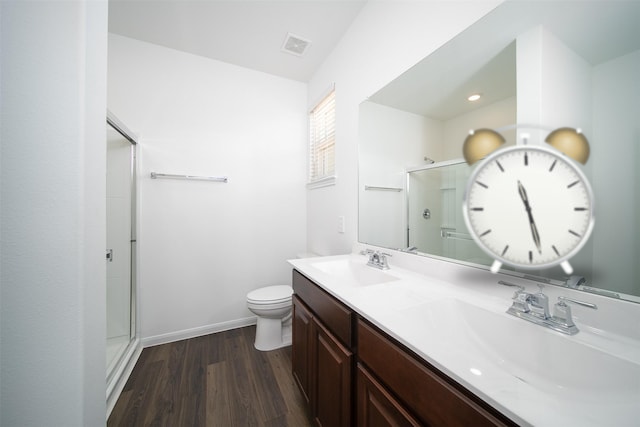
11.28
